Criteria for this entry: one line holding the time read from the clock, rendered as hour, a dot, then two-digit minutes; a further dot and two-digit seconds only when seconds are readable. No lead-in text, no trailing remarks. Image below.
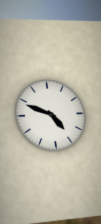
4.49
